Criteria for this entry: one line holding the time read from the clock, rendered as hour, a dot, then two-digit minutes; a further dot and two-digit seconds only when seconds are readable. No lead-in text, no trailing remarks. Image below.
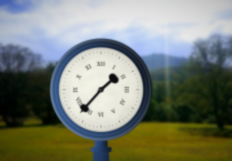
1.37
